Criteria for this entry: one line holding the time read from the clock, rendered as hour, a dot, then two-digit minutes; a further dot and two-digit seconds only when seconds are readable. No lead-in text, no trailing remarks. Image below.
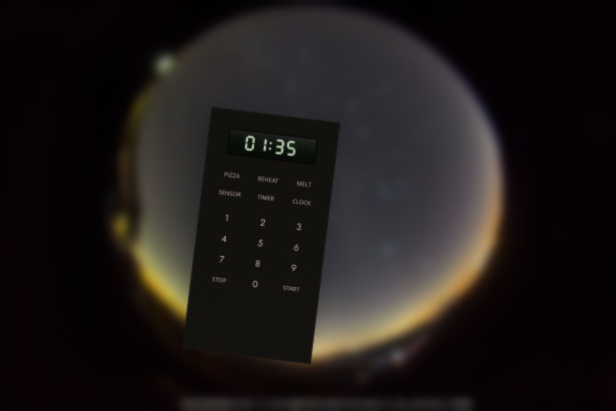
1.35
